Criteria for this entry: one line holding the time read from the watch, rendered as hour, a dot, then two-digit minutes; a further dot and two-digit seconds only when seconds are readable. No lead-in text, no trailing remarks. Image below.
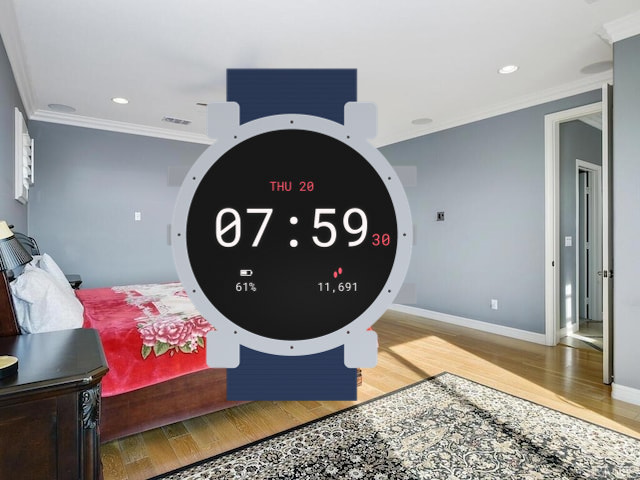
7.59.30
